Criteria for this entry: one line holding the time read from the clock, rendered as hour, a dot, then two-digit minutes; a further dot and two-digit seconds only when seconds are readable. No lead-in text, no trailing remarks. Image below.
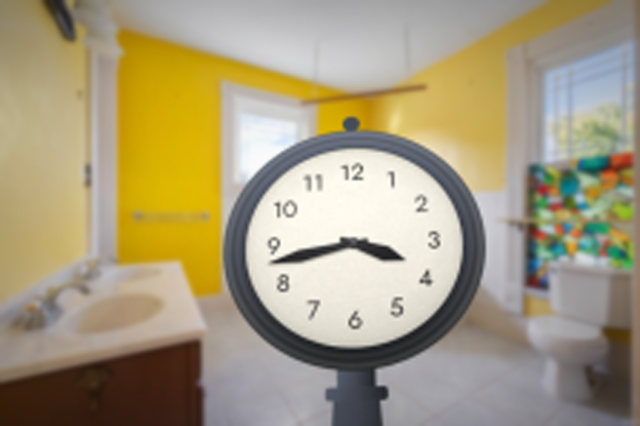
3.43
